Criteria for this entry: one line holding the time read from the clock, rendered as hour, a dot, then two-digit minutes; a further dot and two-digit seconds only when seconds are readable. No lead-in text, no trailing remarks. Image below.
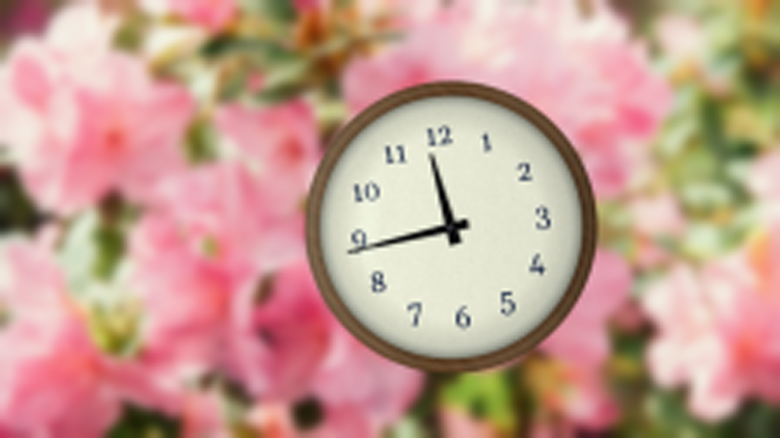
11.44
